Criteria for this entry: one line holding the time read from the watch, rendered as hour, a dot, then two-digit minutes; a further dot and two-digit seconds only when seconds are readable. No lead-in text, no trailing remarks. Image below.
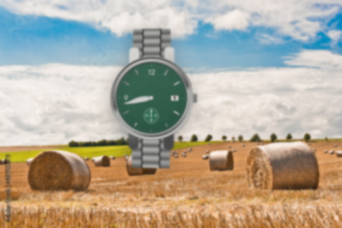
8.43
